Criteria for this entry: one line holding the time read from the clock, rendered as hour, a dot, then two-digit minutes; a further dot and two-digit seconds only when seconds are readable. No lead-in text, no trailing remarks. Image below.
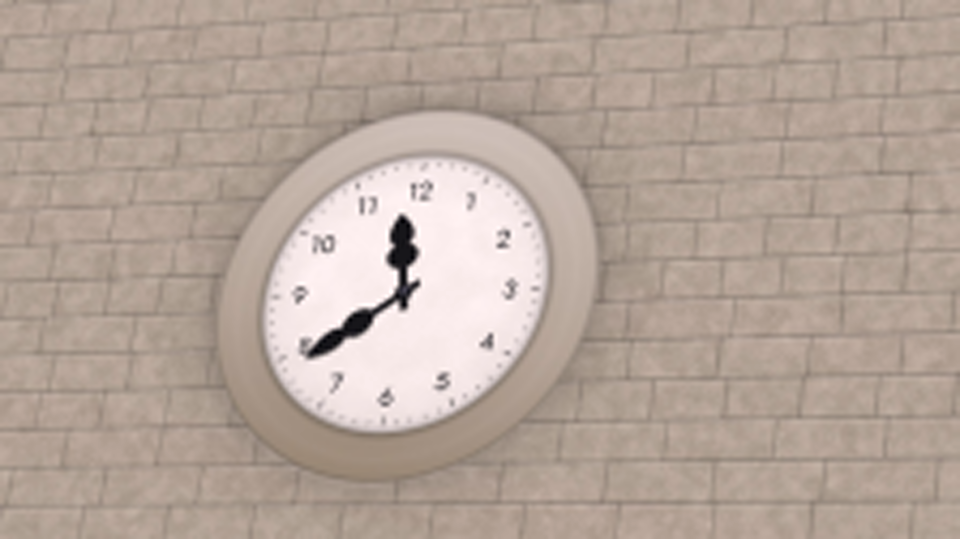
11.39
